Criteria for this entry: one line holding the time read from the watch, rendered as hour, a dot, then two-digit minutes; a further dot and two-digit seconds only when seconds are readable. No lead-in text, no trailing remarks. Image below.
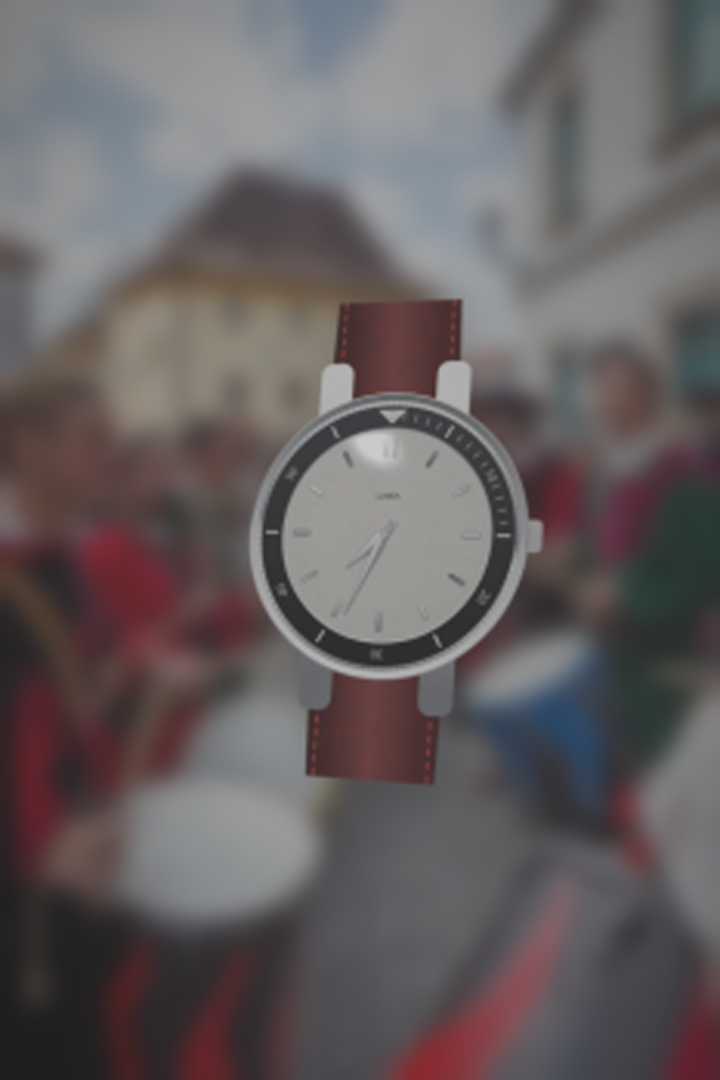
7.34
